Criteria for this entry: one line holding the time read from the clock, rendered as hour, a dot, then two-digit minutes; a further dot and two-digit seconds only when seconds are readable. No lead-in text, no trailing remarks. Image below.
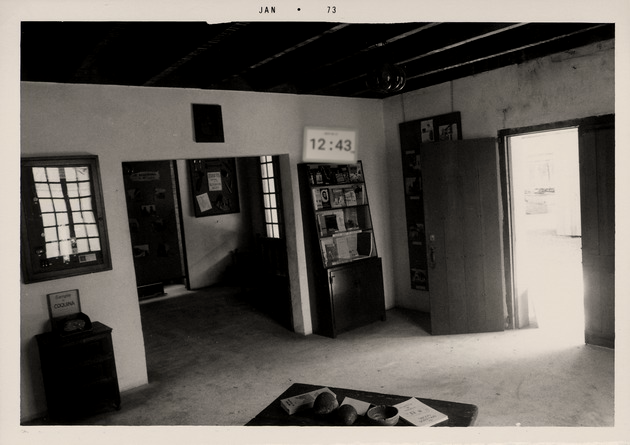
12.43
